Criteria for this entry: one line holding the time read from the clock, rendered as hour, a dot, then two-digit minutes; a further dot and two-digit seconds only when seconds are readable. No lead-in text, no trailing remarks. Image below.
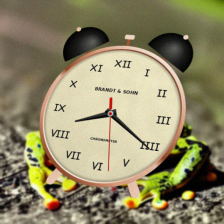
8.20.28
